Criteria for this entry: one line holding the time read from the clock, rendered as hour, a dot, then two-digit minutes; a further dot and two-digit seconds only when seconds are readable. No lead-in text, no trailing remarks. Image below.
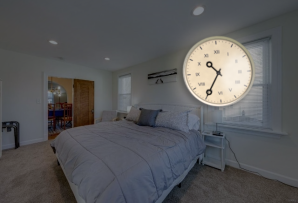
10.35
